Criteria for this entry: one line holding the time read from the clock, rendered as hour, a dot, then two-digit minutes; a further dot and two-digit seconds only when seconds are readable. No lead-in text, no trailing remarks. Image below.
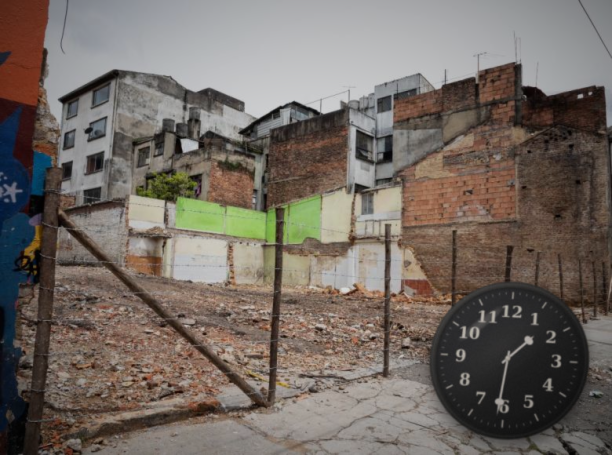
1.31
